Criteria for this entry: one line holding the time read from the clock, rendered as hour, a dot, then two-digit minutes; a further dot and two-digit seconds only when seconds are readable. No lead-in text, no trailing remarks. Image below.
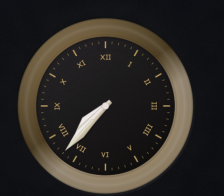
7.37
